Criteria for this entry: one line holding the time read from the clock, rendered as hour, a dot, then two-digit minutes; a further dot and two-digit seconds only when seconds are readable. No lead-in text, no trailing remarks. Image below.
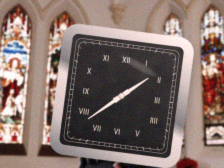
1.38
